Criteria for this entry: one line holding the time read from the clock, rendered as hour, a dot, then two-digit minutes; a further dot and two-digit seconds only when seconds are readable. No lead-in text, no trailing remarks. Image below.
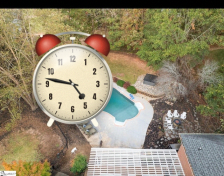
4.47
